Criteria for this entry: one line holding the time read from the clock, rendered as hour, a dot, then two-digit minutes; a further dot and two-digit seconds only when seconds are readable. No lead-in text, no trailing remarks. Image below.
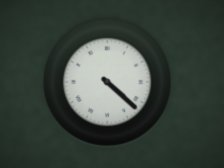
4.22
